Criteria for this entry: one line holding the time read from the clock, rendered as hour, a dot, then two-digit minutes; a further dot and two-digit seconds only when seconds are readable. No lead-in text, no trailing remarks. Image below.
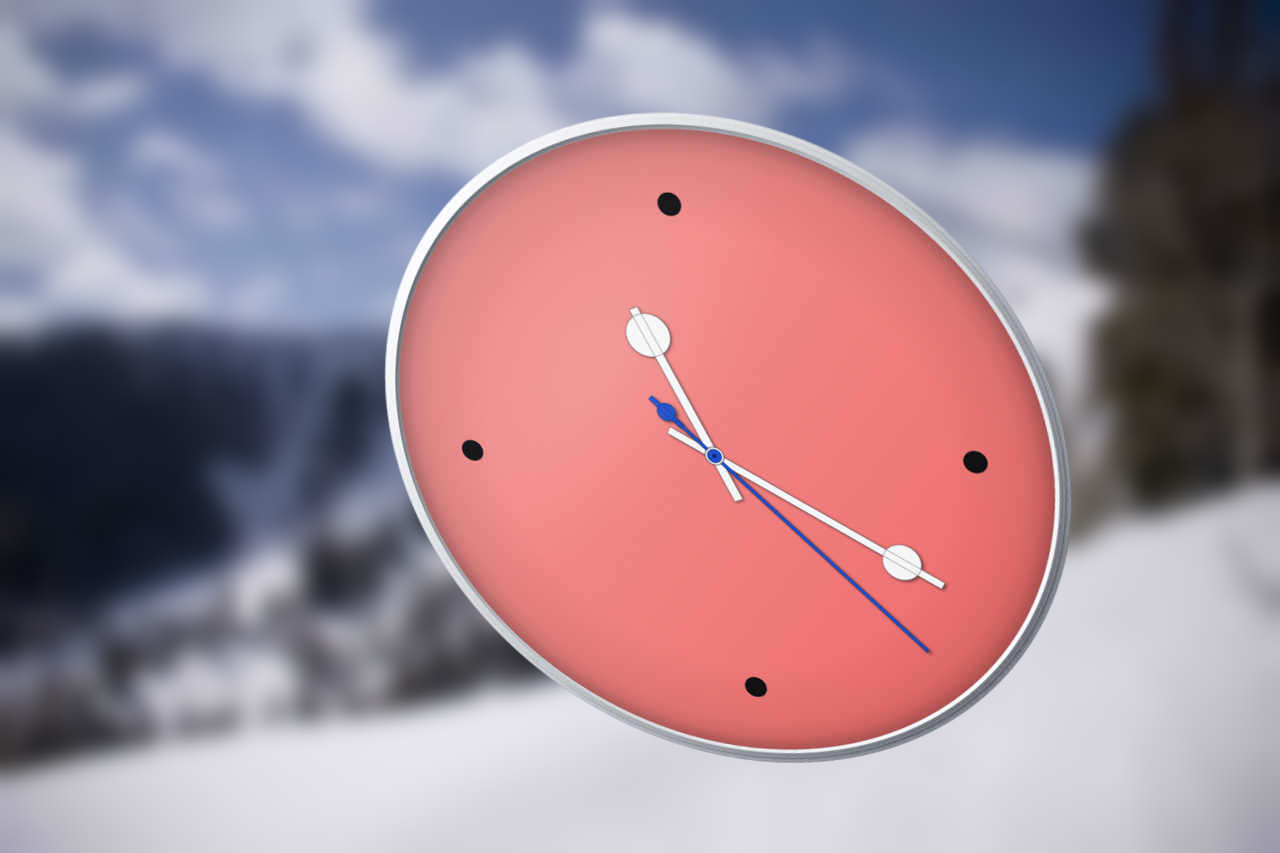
11.20.23
